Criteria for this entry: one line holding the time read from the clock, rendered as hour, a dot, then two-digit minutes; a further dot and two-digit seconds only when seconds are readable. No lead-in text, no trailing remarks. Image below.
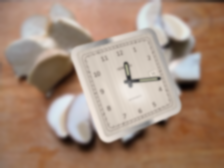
12.17
